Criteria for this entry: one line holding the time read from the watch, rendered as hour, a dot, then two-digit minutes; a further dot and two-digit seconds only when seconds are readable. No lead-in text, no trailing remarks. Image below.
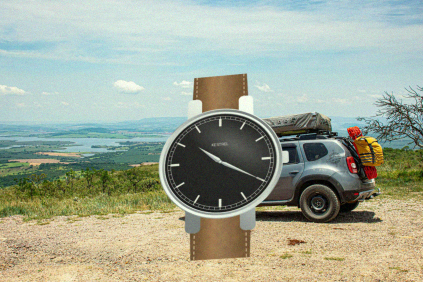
10.20
